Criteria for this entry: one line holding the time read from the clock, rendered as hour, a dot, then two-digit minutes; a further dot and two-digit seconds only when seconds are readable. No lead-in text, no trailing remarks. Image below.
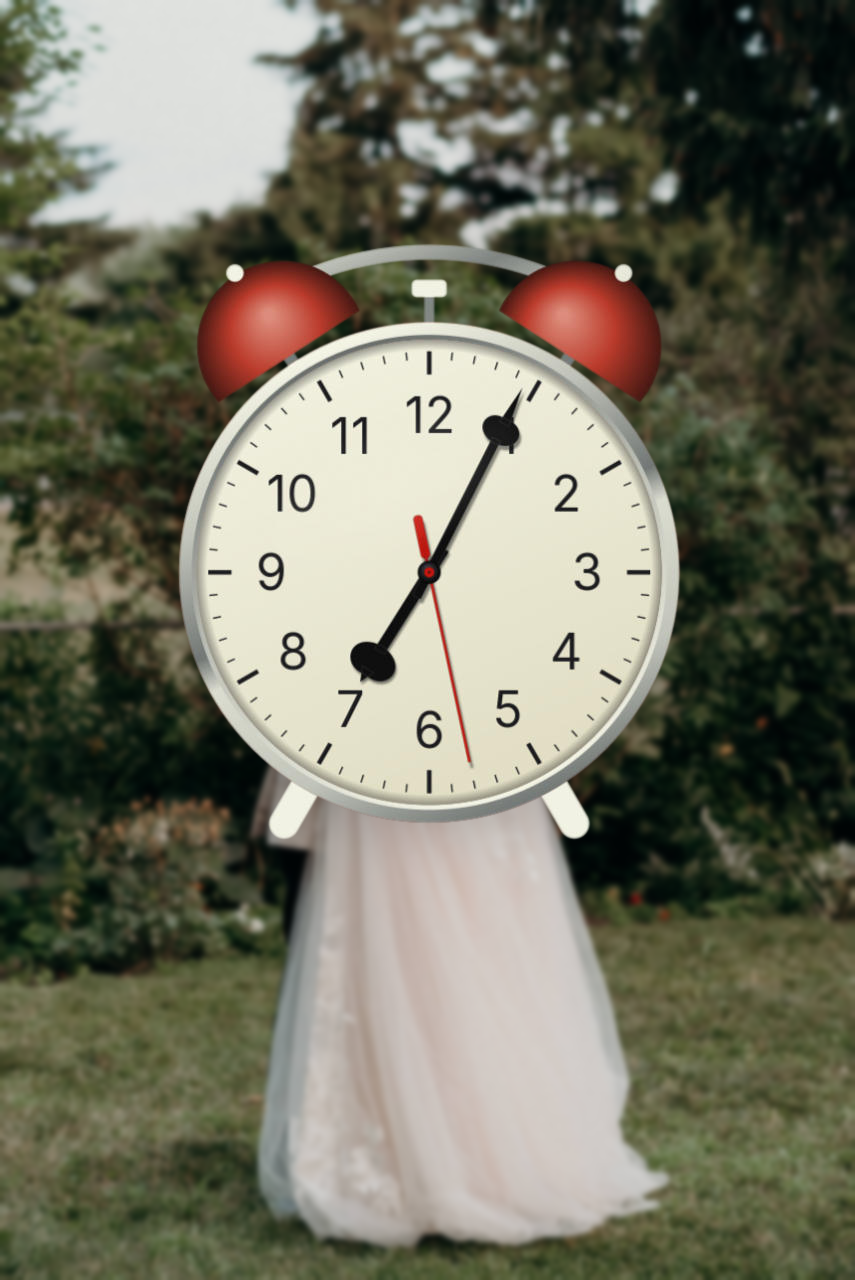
7.04.28
